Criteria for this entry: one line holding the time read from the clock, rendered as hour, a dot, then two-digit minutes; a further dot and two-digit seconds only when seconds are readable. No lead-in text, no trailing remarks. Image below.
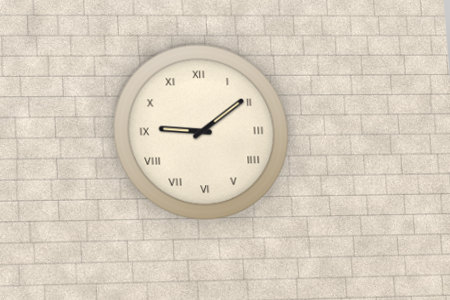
9.09
